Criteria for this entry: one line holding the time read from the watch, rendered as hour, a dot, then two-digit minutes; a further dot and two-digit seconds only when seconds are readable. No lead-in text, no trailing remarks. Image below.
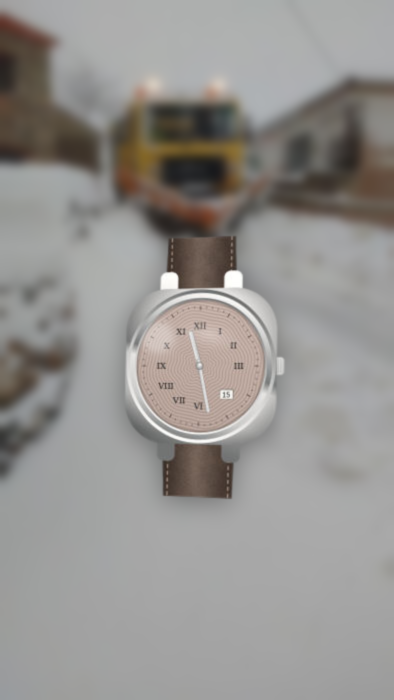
11.28
